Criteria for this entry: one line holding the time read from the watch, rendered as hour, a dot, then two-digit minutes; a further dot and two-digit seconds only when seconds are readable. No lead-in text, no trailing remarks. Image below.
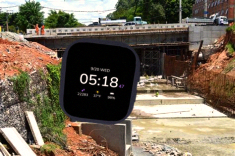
5.18
